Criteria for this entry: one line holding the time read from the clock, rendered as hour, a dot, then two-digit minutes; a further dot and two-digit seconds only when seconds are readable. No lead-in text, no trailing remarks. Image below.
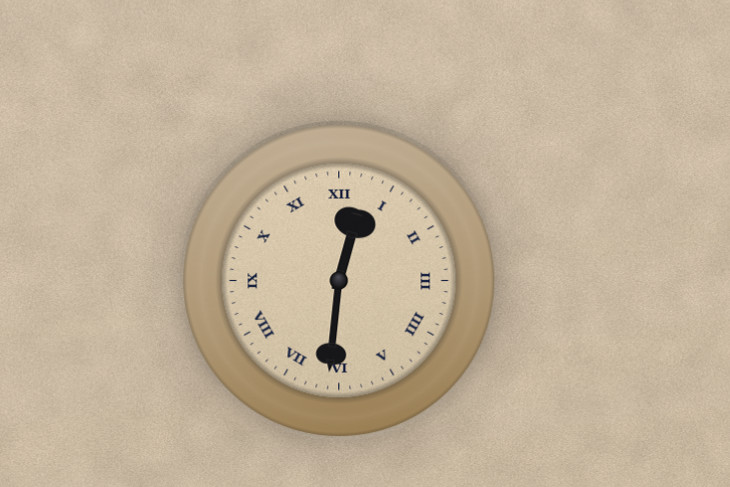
12.31
